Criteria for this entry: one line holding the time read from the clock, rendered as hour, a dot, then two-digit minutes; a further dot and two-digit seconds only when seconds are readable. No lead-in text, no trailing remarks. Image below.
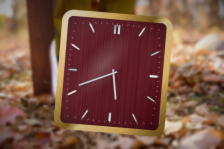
5.41
